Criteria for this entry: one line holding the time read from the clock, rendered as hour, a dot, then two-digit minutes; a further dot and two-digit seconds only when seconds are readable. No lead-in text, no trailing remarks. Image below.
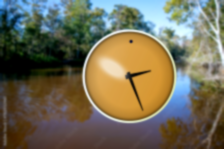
2.26
